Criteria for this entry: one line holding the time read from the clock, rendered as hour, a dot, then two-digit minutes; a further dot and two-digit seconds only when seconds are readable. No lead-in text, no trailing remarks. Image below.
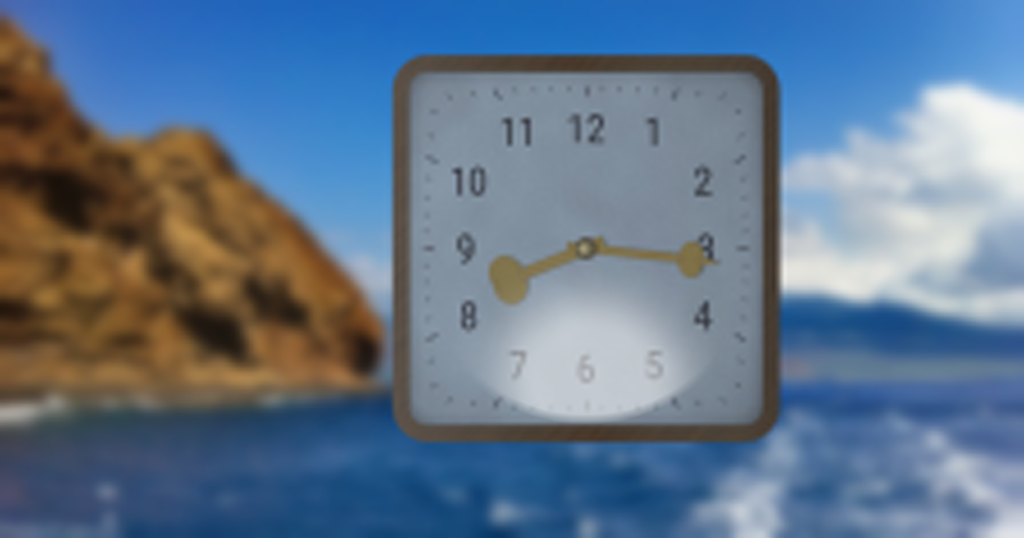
8.16
